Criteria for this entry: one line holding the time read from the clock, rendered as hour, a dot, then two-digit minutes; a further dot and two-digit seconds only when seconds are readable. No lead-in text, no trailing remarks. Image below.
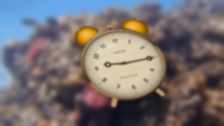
9.15
